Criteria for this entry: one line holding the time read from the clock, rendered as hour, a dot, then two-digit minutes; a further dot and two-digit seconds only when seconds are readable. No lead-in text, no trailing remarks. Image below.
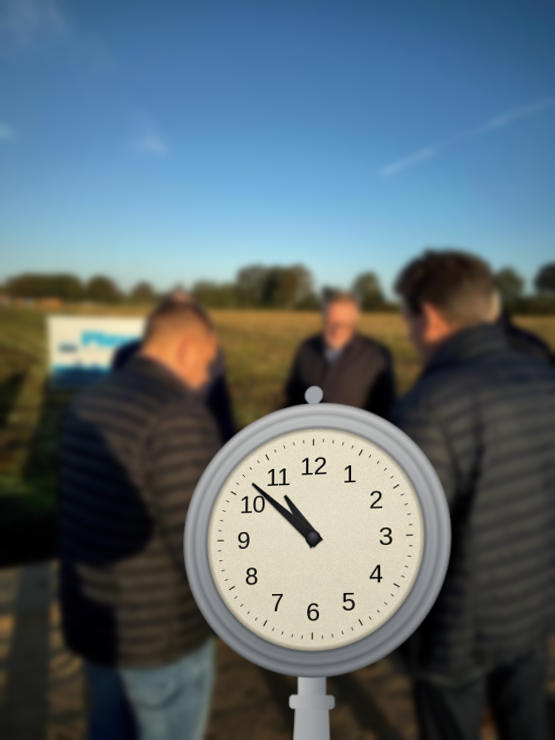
10.52
